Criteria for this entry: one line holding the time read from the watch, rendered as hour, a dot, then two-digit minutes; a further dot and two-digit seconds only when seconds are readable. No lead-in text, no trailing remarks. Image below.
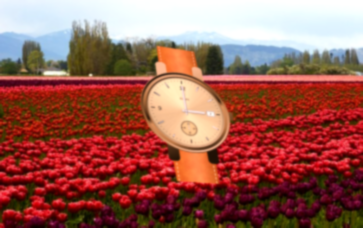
3.00
